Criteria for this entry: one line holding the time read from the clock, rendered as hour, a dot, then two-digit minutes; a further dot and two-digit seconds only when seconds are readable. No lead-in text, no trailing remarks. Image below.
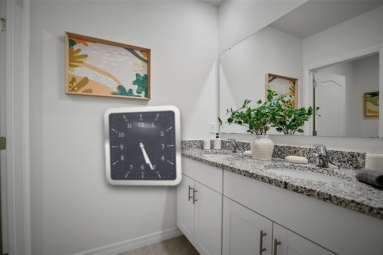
5.26
